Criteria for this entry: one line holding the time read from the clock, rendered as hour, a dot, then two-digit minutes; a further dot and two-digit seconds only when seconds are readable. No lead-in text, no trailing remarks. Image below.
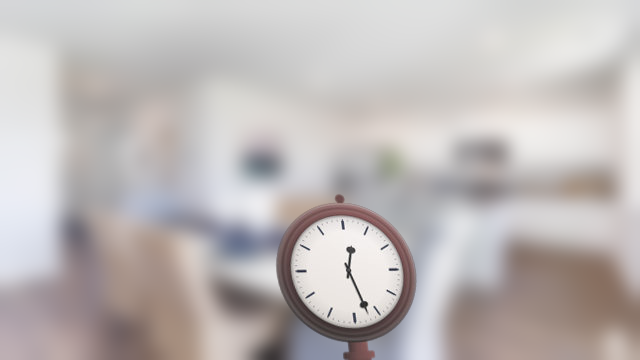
12.27
